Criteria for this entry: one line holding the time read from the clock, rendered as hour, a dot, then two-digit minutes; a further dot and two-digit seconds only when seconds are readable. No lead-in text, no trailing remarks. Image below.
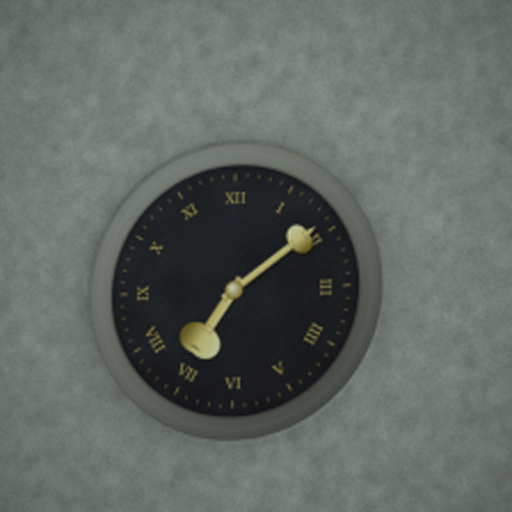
7.09
